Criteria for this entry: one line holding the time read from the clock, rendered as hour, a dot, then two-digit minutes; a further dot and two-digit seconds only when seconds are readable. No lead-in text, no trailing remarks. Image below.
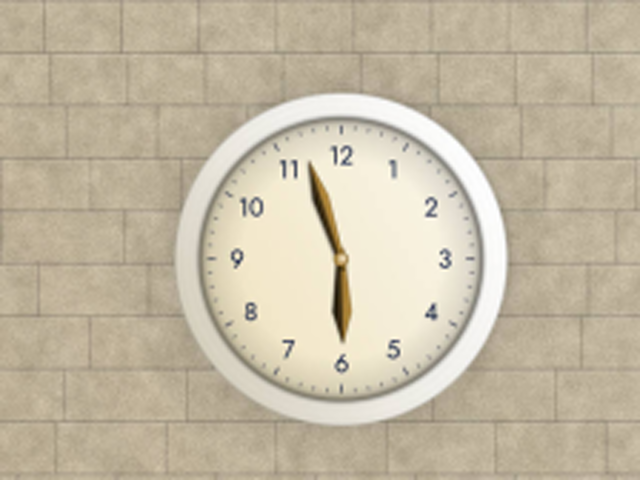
5.57
